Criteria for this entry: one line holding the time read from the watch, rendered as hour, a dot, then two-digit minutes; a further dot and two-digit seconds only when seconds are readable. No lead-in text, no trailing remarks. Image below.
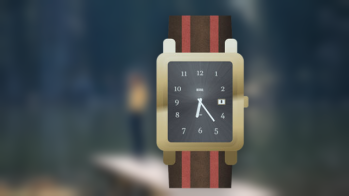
6.24
